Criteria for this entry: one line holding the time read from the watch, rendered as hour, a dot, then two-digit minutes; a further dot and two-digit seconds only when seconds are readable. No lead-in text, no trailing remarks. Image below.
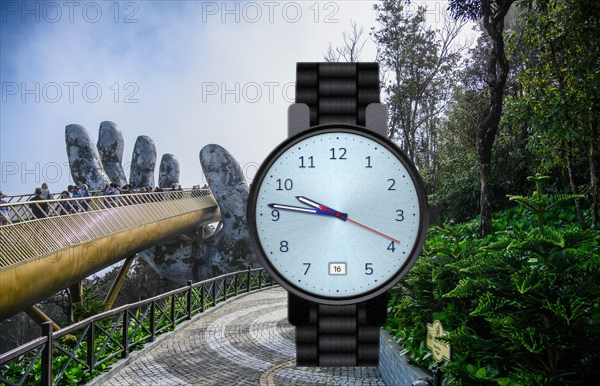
9.46.19
